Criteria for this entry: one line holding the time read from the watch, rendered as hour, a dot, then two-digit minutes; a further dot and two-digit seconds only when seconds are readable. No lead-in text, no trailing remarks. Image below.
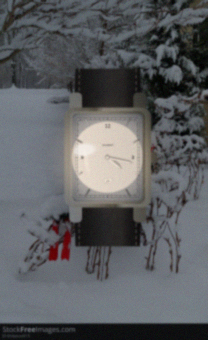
4.17
